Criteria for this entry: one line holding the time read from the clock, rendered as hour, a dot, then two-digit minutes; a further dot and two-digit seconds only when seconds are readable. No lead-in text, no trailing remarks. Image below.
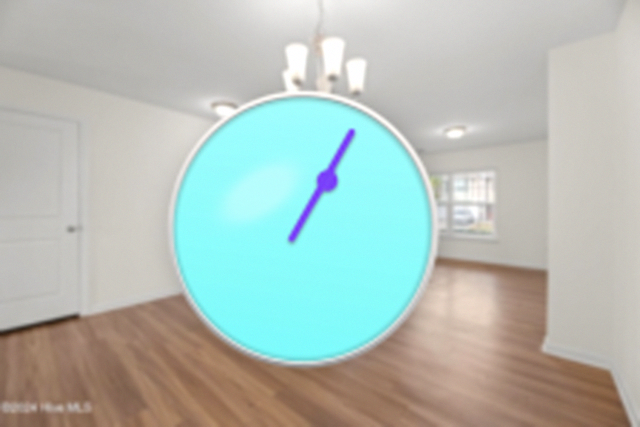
1.05
